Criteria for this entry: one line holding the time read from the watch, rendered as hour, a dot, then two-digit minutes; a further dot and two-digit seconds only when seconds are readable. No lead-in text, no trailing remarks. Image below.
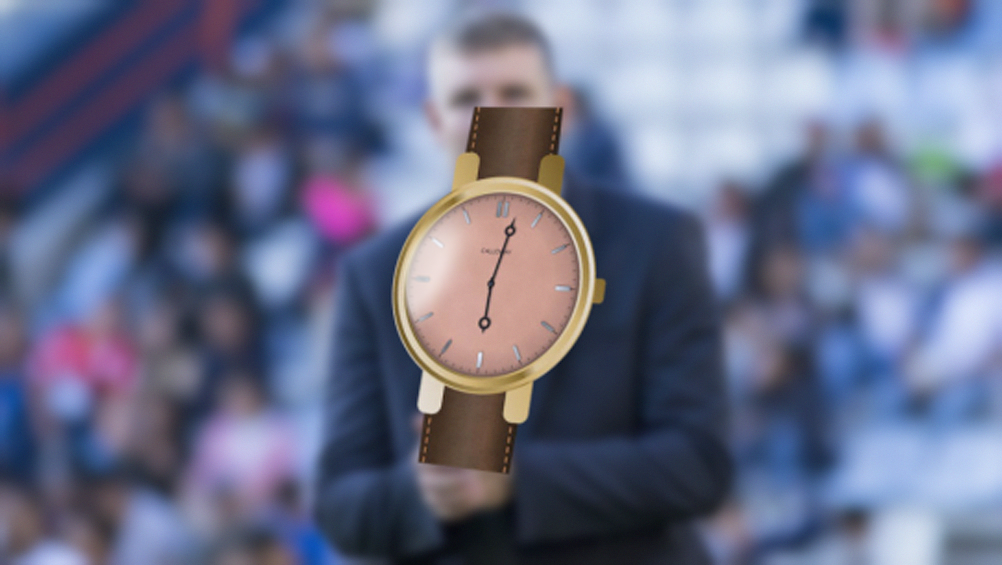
6.02
